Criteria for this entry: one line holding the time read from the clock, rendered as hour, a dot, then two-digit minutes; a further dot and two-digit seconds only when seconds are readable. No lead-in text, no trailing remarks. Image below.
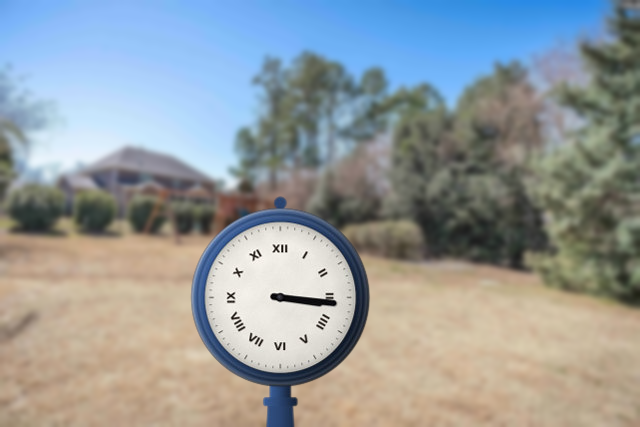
3.16
